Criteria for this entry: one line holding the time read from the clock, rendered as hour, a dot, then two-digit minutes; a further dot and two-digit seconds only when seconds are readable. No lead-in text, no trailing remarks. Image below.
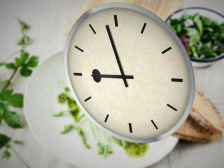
8.58
